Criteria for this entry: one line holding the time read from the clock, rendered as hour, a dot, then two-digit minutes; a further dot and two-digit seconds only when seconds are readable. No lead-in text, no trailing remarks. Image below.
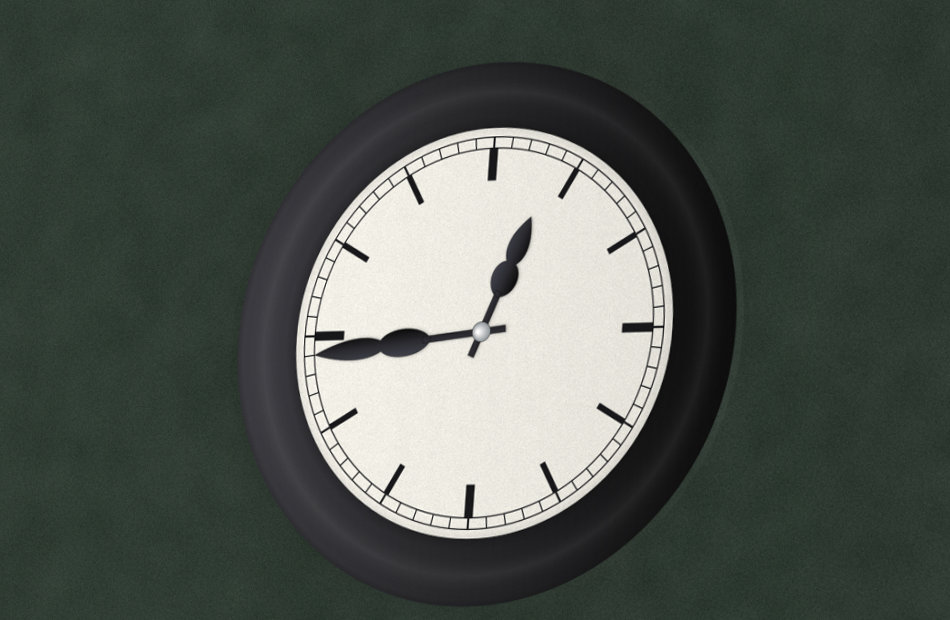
12.44
